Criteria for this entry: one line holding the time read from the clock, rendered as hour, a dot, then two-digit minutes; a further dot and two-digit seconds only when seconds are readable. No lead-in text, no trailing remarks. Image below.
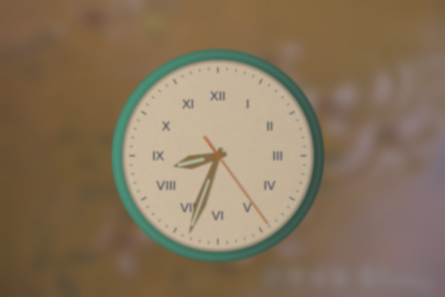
8.33.24
